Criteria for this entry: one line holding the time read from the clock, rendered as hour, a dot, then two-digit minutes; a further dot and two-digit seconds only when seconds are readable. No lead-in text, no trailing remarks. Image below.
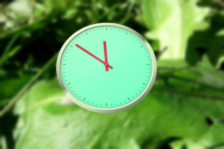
11.51
